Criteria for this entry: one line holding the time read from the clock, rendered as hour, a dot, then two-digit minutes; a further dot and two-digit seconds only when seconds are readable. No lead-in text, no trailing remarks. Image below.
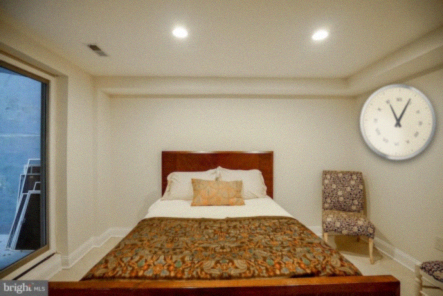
11.04
